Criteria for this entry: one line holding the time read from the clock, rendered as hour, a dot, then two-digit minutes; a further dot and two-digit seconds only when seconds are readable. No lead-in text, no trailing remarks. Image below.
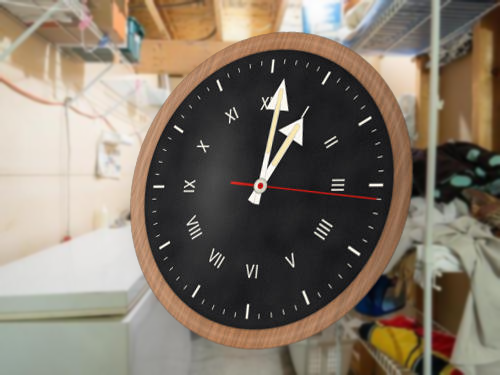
1.01.16
